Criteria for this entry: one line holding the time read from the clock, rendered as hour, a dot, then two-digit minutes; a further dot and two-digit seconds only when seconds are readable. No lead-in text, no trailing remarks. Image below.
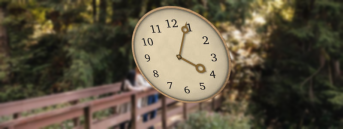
4.04
